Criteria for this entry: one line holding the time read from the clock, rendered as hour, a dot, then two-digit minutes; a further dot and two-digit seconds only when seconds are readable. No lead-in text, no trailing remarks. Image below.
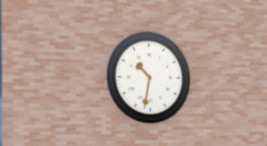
10.32
